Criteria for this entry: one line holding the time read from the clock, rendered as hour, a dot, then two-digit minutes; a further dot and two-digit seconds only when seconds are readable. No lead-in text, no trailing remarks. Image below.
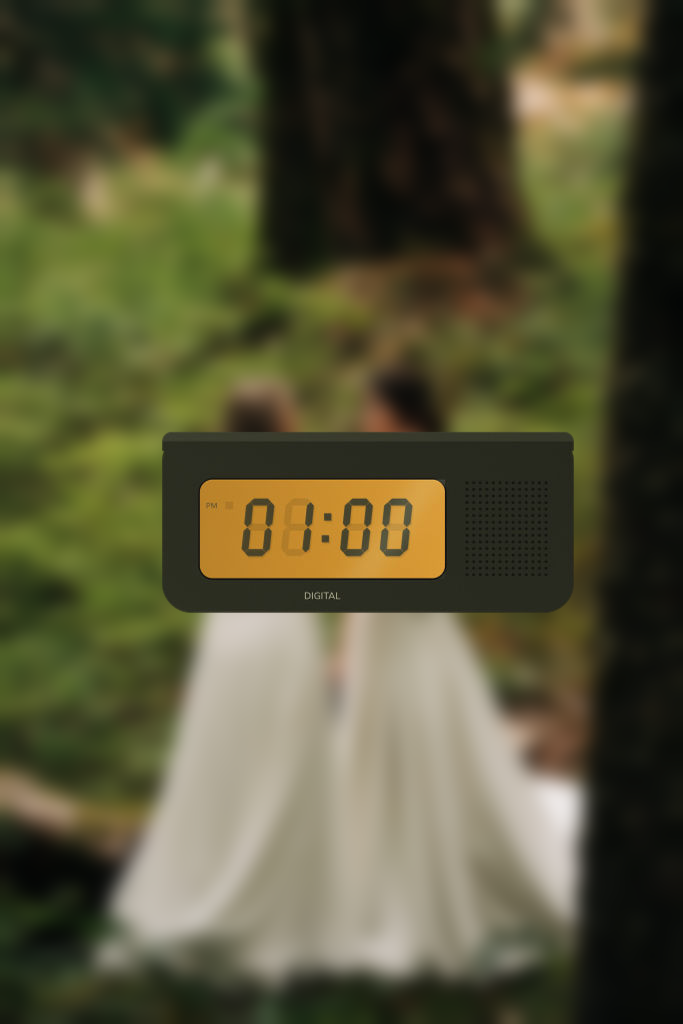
1.00
